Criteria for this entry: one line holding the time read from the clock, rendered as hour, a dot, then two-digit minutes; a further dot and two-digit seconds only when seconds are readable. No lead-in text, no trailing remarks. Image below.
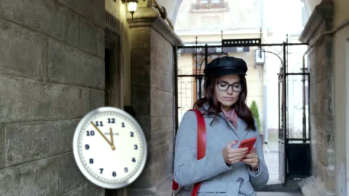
11.53
